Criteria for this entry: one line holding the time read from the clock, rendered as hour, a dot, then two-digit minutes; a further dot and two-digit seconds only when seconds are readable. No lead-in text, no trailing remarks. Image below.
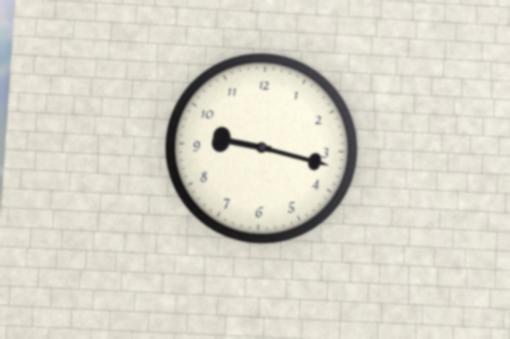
9.17
